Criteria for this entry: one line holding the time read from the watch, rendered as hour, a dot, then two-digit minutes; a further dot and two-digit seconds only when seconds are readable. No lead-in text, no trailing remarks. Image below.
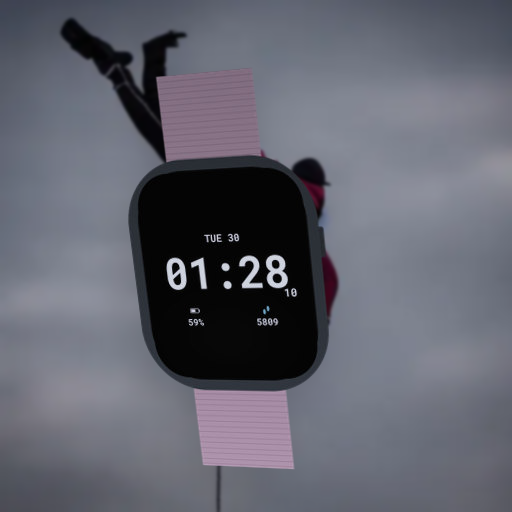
1.28.10
